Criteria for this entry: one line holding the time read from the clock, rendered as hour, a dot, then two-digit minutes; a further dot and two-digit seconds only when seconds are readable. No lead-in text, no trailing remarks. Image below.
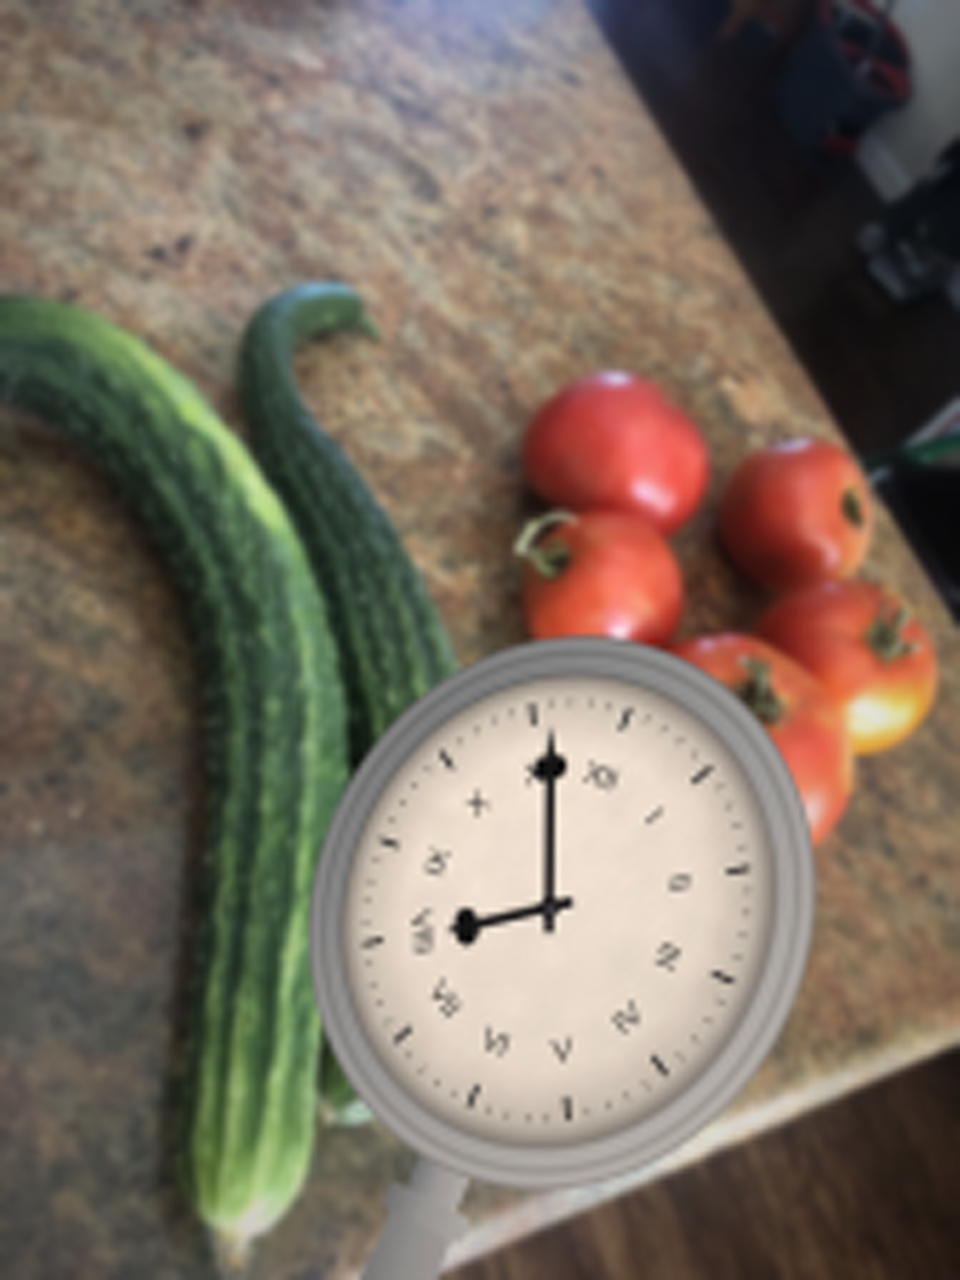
7.56
